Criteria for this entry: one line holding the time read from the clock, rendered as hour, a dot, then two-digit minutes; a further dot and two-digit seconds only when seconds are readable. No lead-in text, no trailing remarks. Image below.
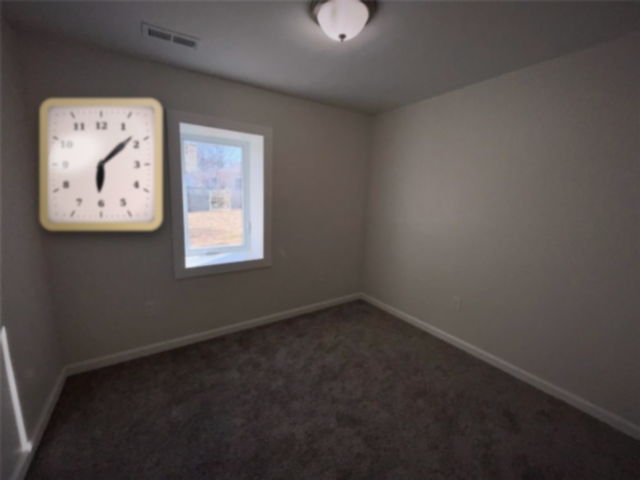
6.08
